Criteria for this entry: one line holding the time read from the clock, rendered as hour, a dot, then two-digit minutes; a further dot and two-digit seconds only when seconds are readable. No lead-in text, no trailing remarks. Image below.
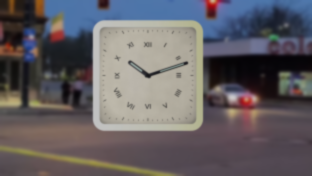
10.12
